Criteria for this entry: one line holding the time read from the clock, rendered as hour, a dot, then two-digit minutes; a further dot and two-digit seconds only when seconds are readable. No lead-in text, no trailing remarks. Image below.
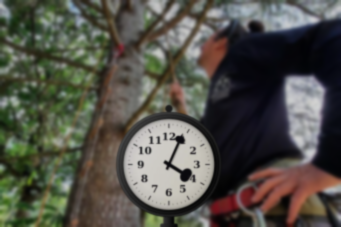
4.04
